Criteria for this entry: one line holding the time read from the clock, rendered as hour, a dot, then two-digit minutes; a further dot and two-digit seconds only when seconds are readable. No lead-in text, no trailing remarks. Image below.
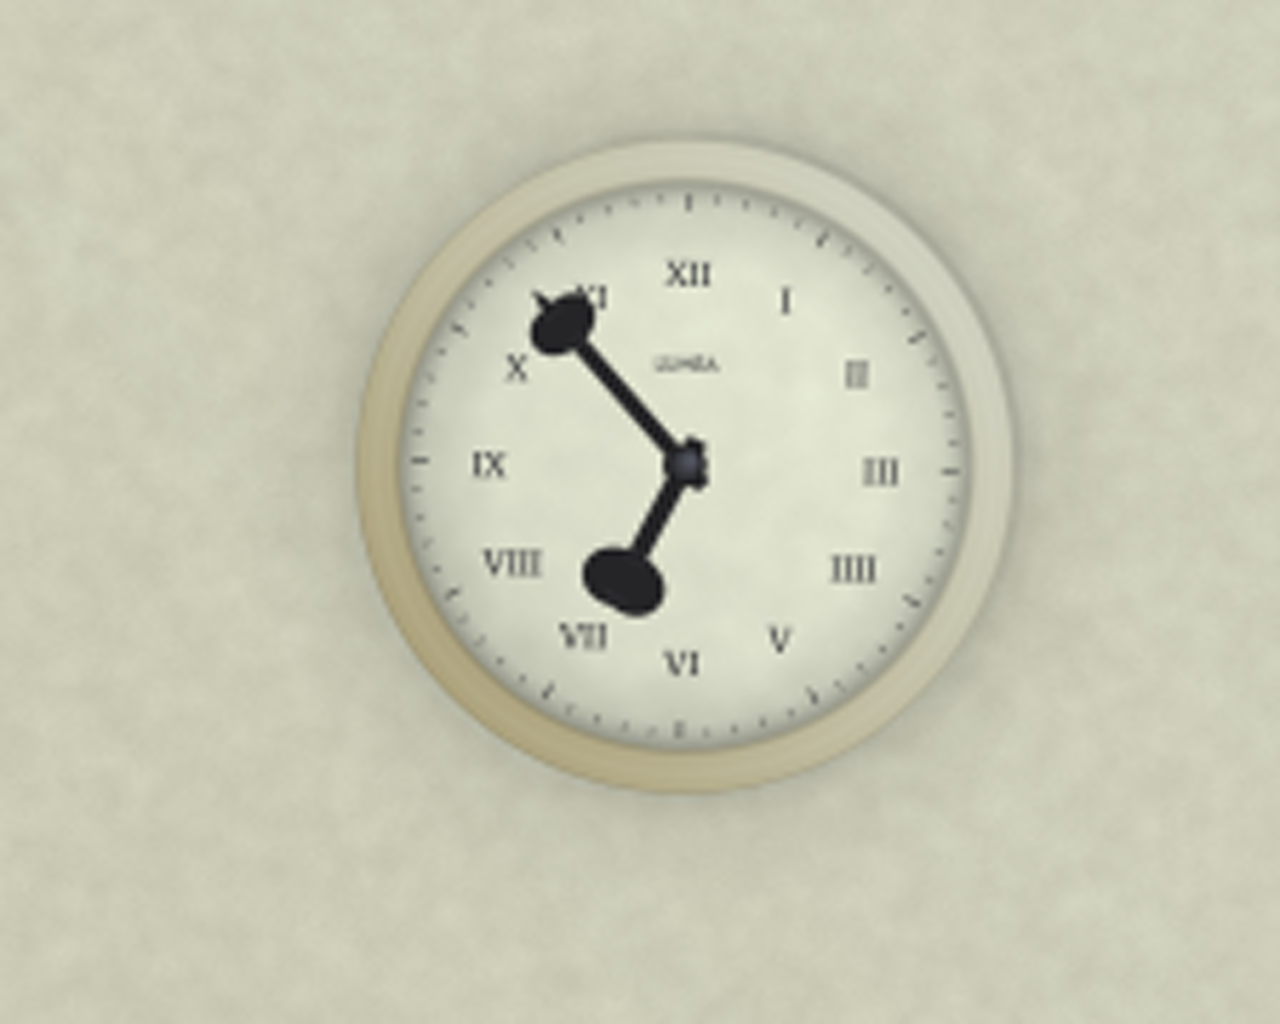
6.53
